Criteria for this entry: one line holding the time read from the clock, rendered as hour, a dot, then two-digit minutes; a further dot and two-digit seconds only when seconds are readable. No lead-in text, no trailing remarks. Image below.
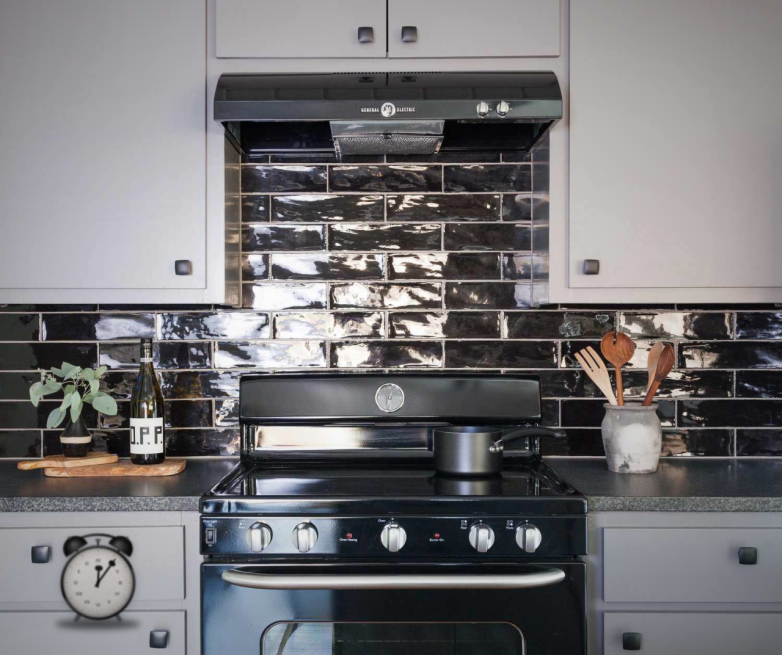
12.06
